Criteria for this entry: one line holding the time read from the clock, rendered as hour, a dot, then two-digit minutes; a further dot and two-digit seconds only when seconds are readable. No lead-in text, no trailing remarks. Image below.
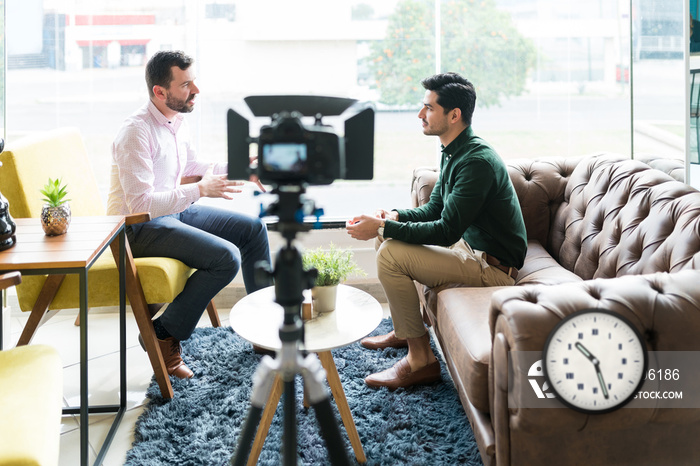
10.27
